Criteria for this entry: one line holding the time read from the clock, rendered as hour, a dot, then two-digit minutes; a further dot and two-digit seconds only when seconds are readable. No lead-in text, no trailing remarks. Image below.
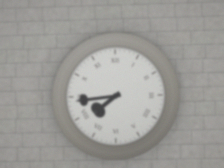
7.44
